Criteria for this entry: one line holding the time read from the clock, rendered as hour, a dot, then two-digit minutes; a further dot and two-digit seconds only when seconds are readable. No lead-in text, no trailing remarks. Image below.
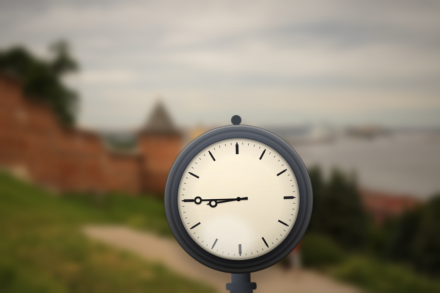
8.45
